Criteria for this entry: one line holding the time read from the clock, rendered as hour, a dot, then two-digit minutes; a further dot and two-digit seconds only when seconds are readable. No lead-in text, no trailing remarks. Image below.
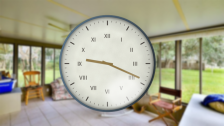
9.19
